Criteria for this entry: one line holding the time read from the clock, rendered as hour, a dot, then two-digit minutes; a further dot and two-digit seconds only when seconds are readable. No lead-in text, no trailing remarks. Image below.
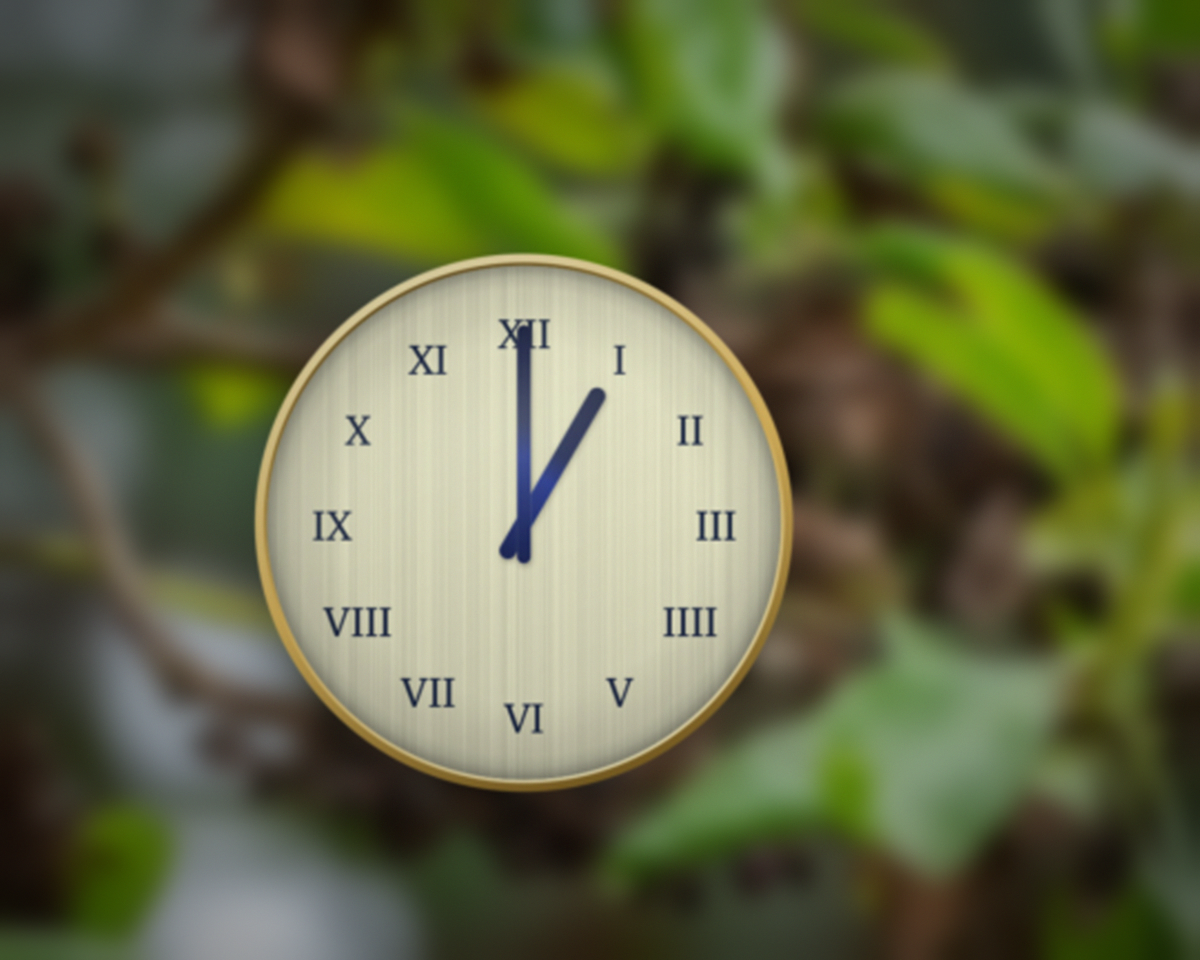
1.00
